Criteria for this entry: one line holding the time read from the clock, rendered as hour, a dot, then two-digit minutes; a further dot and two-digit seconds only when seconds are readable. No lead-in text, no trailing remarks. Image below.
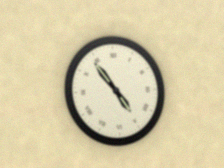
4.54
